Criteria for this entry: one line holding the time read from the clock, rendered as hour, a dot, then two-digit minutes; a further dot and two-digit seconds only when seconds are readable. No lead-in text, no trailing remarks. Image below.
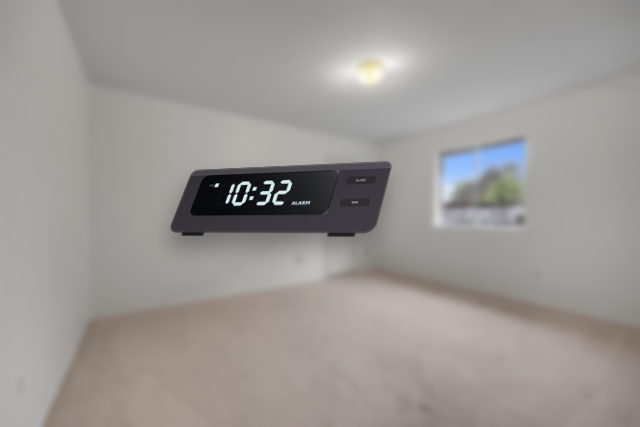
10.32
